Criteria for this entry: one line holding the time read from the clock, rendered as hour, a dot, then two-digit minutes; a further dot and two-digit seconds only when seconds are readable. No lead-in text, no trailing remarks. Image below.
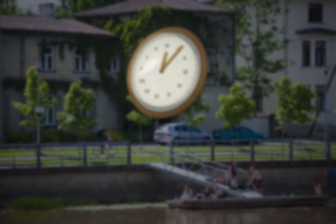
12.06
